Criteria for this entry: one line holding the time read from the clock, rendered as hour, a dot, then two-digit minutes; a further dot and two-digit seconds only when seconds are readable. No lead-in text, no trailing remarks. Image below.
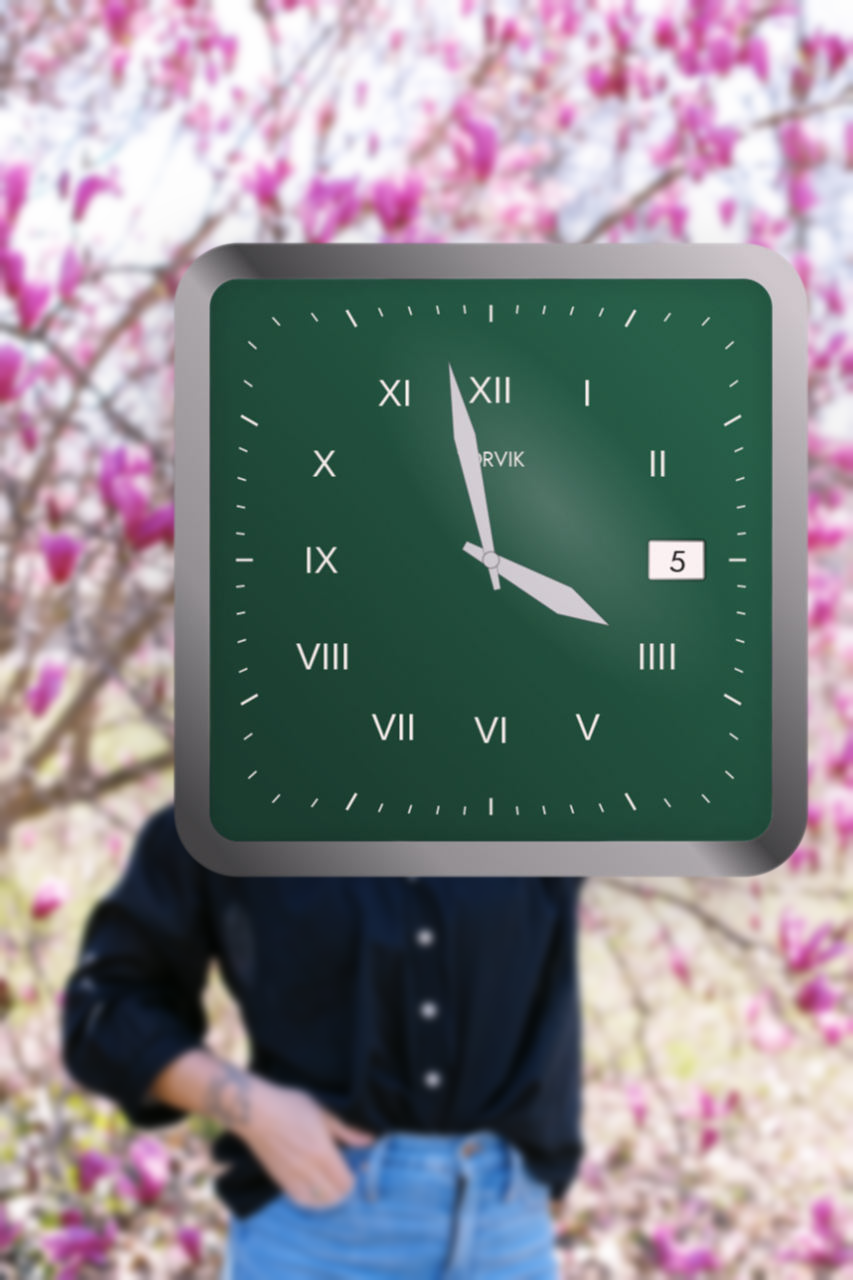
3.58
